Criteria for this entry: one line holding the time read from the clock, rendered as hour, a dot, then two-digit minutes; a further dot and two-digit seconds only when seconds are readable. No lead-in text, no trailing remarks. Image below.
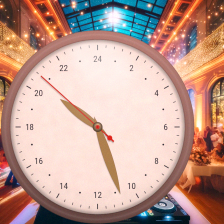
20.26.52
